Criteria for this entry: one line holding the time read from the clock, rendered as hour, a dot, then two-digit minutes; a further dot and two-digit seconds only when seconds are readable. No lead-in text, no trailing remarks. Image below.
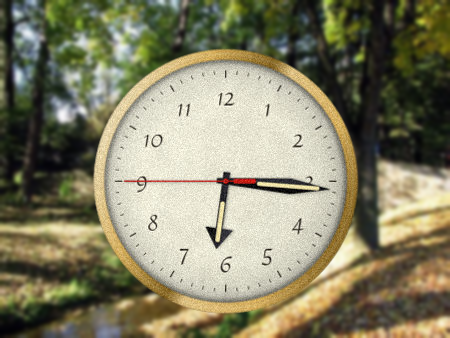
6.15.45
